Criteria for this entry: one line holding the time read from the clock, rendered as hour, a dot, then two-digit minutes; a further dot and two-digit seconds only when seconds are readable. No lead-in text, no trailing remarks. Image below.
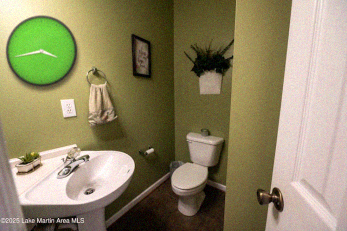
3.43
